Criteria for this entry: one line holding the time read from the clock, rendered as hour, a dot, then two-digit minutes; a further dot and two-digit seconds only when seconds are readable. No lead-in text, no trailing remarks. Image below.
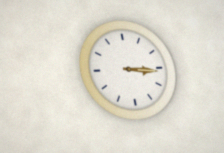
3.16
